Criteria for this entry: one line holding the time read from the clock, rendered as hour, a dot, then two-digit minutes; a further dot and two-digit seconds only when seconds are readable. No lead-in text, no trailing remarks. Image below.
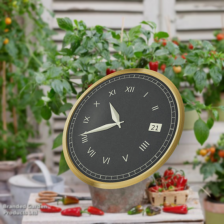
10.41
